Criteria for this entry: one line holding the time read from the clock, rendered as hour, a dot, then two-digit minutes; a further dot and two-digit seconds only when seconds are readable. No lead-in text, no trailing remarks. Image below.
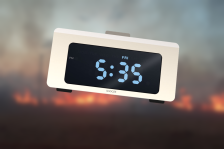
5.35
